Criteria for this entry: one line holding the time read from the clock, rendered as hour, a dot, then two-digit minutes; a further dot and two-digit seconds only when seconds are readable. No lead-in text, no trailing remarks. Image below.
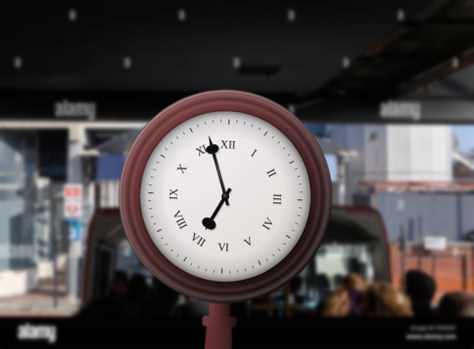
6.57
